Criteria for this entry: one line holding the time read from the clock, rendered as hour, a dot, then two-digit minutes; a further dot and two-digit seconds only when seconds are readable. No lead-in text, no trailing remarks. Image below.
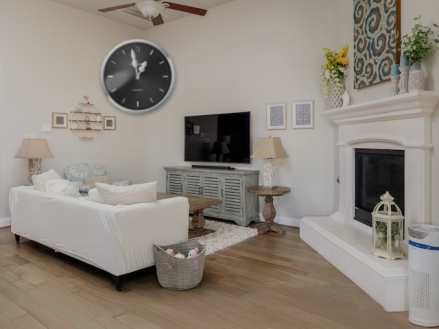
12.58
